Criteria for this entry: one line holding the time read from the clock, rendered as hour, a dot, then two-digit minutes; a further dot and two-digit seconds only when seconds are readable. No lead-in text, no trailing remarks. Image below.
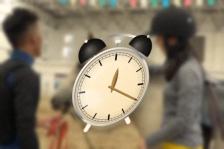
12.20
